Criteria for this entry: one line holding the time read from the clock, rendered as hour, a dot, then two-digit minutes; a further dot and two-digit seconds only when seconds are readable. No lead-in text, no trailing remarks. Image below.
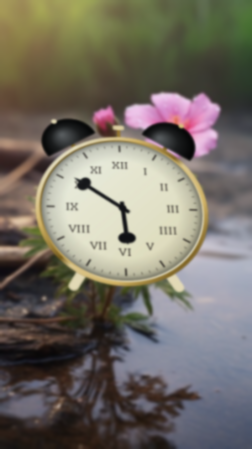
5.51
